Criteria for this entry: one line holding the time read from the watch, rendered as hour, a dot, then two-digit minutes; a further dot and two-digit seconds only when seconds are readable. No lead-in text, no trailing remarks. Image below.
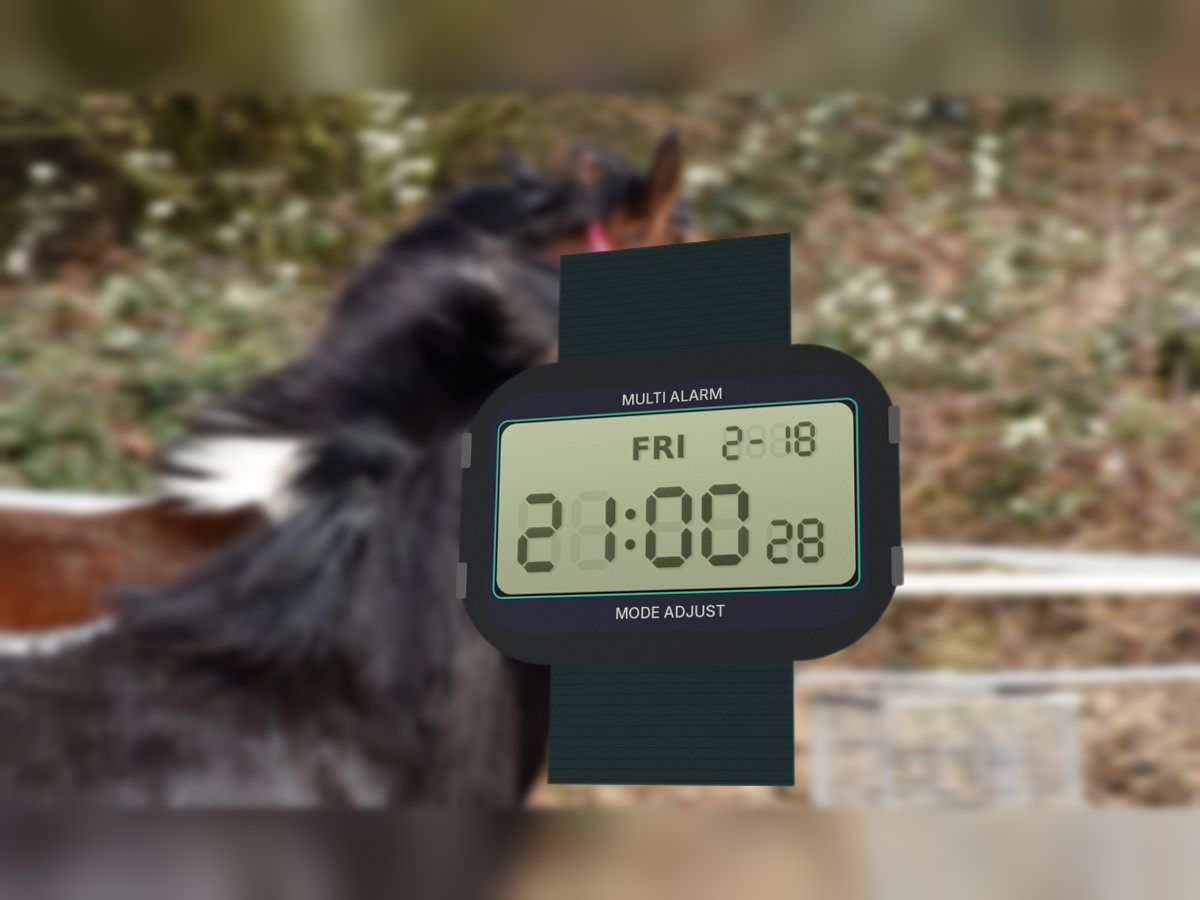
21.00.28
